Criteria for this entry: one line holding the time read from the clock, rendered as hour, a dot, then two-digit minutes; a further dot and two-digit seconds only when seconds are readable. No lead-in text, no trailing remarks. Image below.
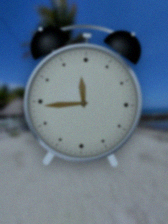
11.44
